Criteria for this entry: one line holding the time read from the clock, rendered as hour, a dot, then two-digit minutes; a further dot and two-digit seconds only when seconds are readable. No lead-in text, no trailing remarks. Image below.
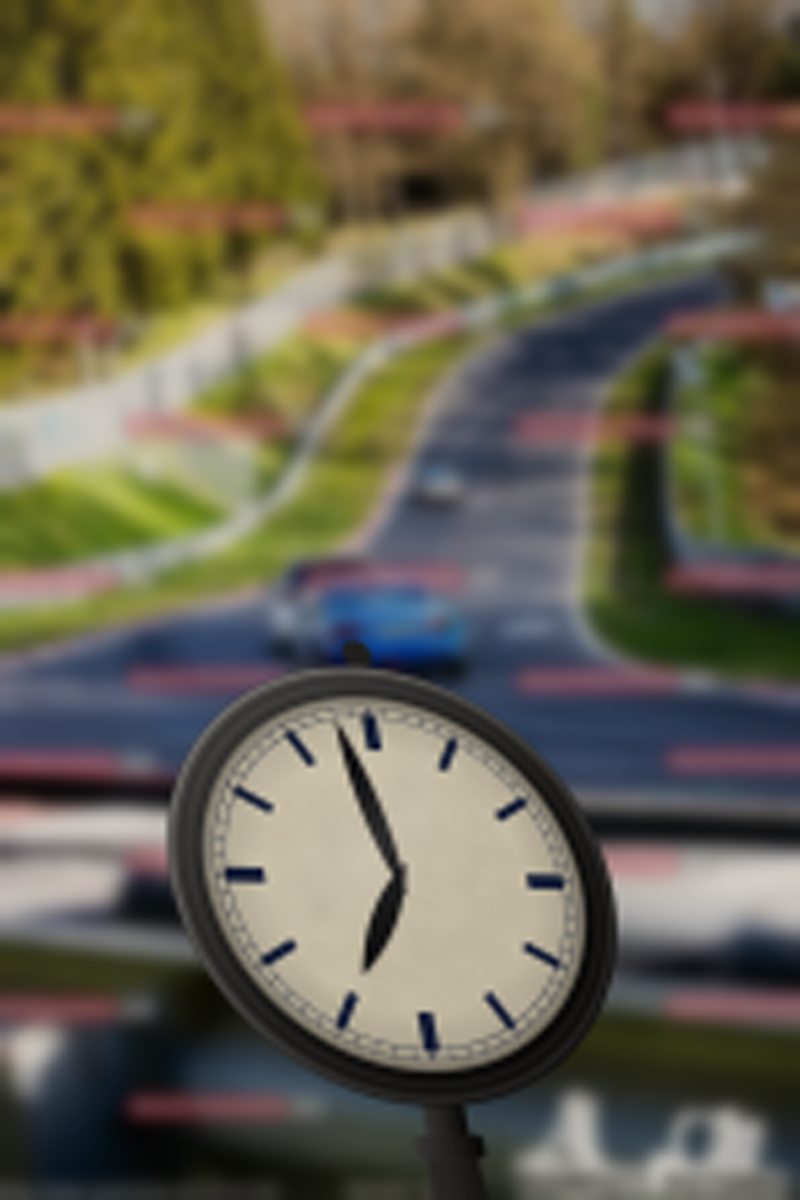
6.58
